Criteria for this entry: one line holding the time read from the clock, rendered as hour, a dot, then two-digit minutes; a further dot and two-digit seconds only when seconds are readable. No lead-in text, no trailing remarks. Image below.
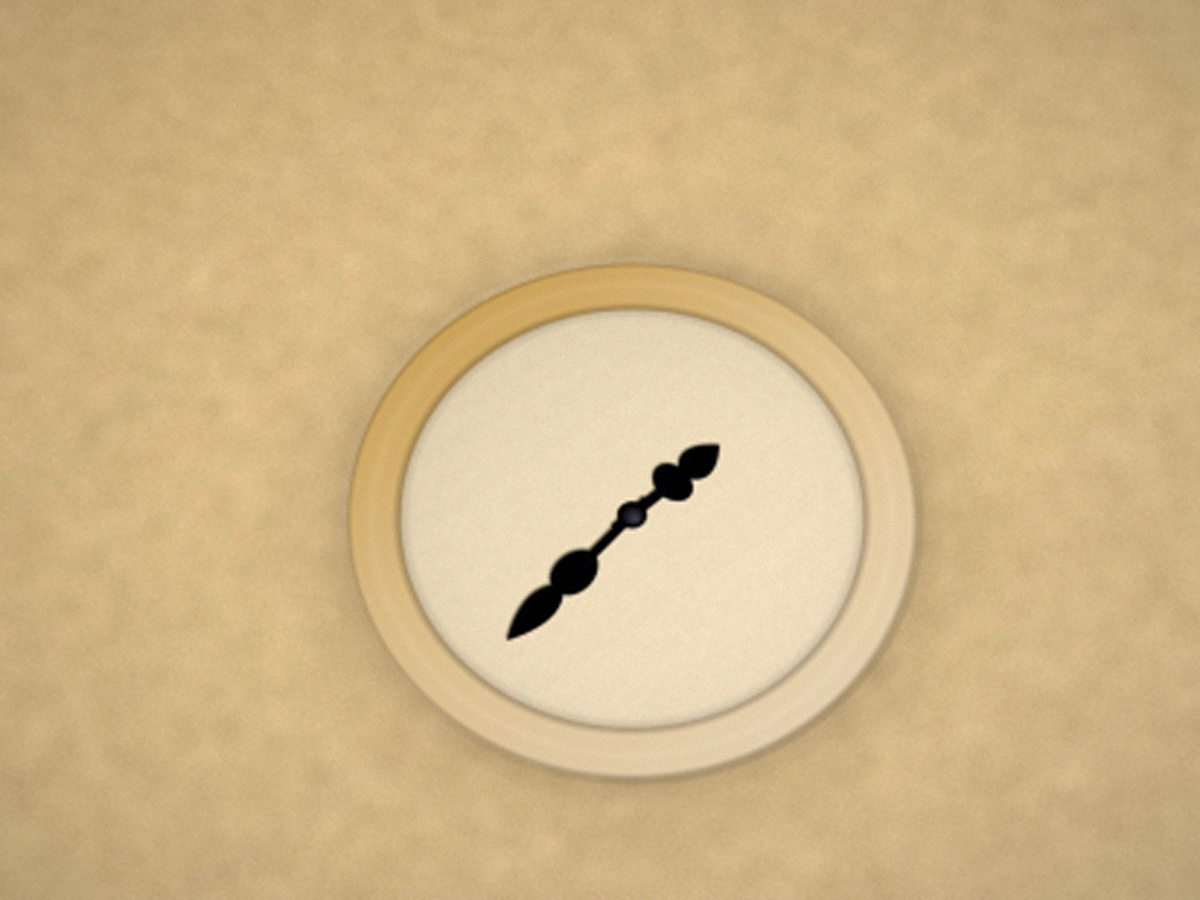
1.37
